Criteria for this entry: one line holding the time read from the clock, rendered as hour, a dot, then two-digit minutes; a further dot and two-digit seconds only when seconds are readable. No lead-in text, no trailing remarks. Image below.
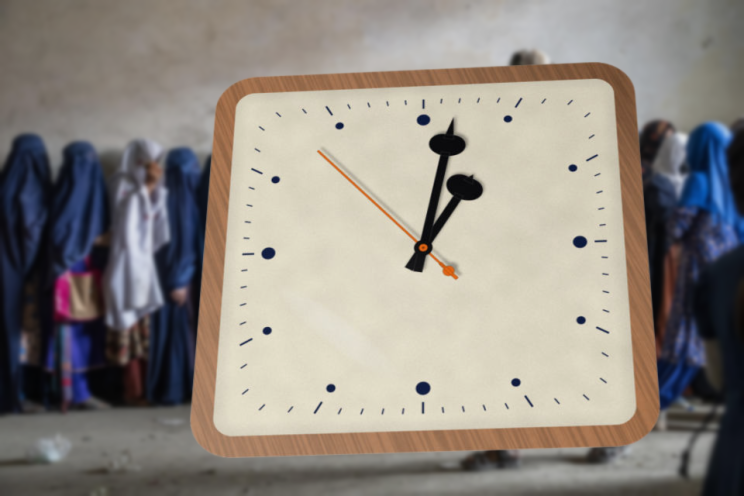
1.01.53
